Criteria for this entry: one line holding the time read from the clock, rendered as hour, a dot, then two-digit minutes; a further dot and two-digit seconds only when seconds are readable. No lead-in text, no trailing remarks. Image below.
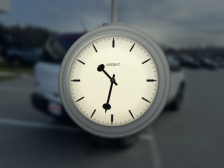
10.32
